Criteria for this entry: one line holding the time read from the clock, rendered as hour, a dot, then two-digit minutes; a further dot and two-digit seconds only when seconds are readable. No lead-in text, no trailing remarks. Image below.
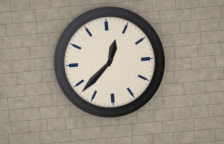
12.38
